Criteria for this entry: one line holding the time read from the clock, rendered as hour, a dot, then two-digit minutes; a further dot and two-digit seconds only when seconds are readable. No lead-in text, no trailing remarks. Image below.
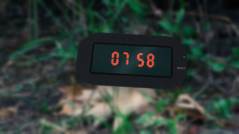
7.58
